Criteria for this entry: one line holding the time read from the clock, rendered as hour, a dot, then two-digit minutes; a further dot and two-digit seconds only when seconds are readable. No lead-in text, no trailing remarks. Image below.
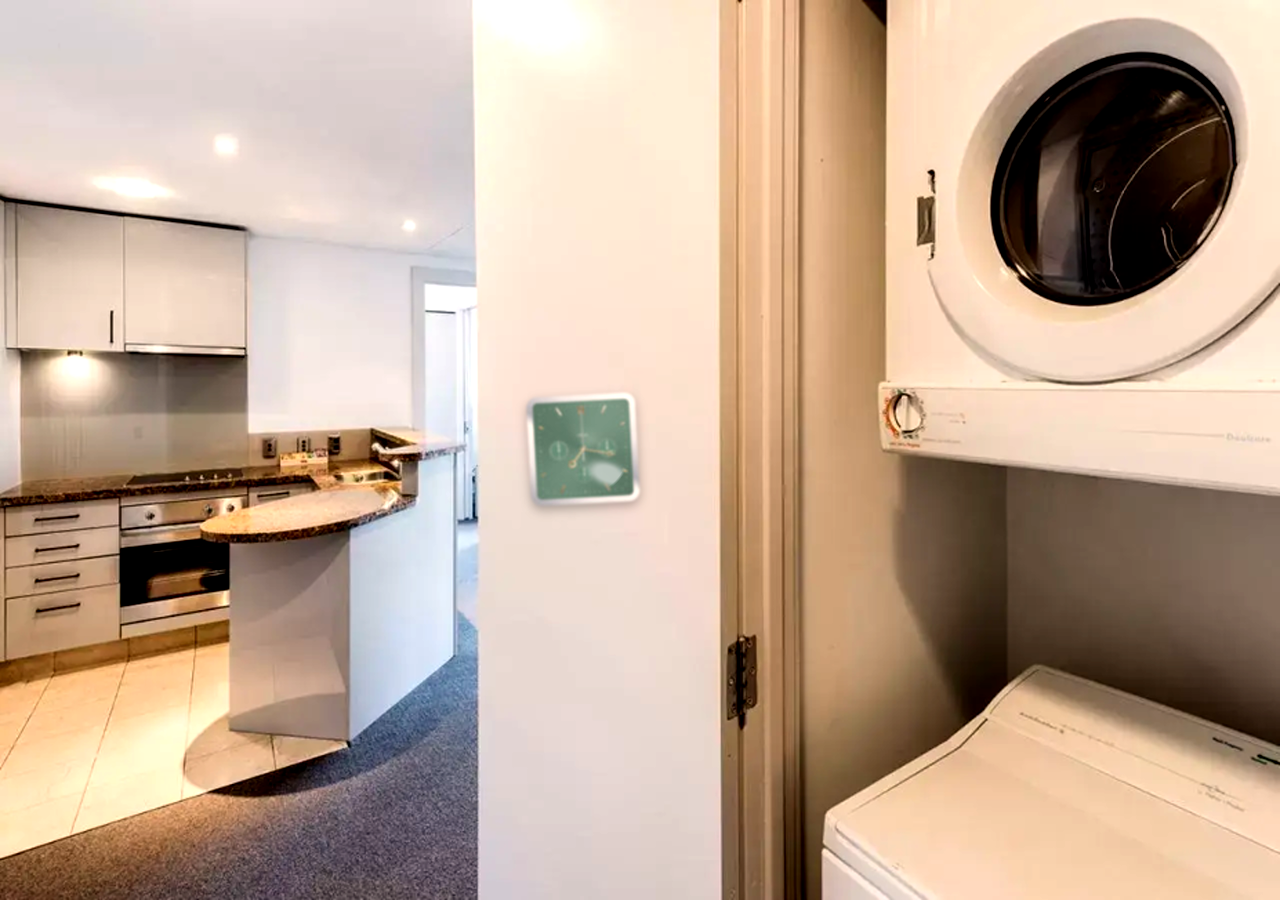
7.17
